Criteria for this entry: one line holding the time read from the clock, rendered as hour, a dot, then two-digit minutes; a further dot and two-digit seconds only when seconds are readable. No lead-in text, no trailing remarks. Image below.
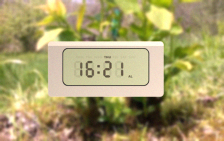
16.21
